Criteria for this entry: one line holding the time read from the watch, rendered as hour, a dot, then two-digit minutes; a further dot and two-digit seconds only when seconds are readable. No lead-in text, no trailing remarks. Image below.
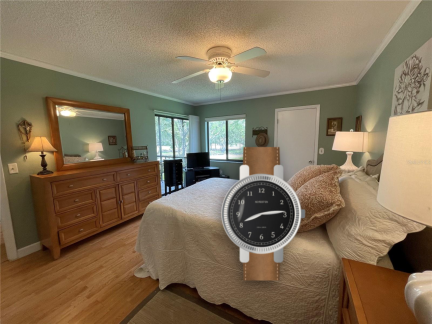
8.14
